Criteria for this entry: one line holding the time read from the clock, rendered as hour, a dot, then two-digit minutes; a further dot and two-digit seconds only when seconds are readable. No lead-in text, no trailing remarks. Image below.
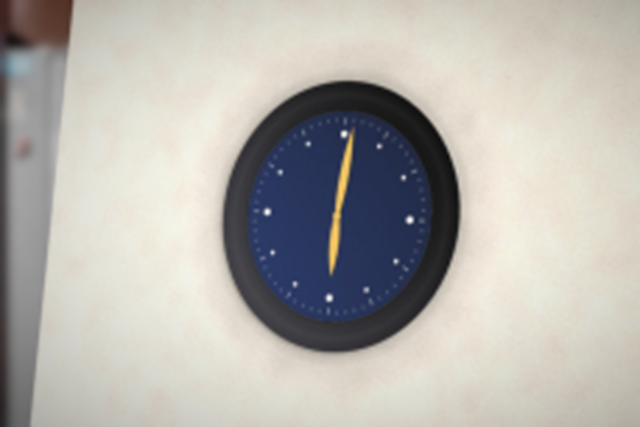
6.01
